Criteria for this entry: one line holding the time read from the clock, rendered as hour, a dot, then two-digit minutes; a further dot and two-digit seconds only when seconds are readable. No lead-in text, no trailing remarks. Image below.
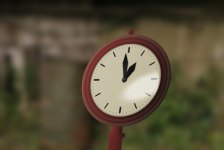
12.59
